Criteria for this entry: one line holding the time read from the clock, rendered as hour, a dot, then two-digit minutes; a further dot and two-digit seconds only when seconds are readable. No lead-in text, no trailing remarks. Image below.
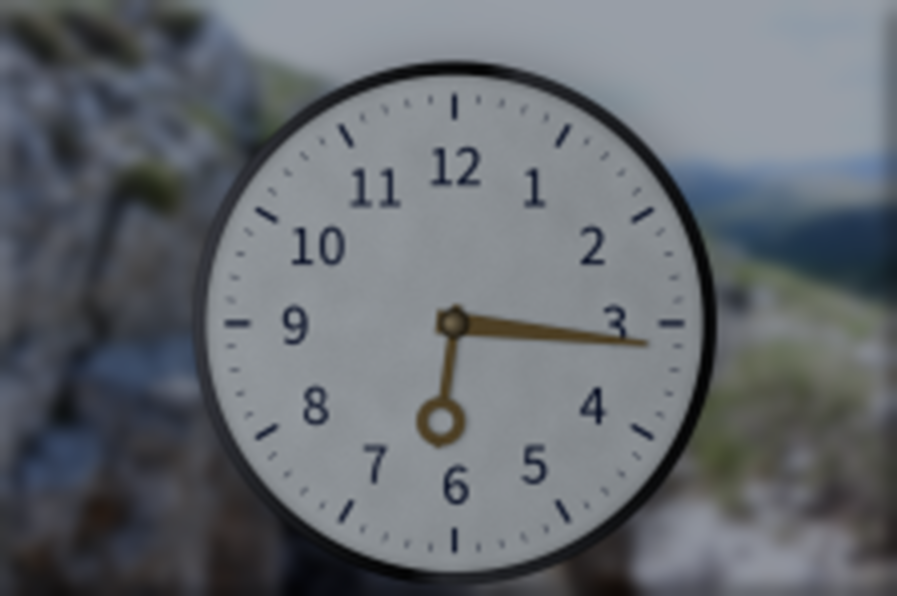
6.16
